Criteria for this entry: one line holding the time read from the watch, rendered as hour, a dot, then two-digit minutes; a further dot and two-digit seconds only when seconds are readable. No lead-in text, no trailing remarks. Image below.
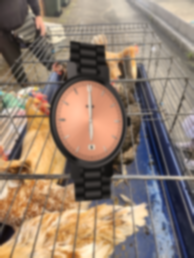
6.00
